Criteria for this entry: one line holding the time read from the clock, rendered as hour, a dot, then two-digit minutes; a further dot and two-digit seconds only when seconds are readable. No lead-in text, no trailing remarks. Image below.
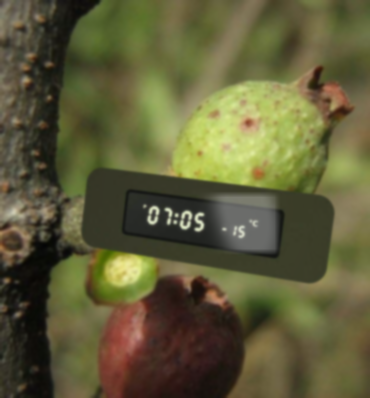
7.05
